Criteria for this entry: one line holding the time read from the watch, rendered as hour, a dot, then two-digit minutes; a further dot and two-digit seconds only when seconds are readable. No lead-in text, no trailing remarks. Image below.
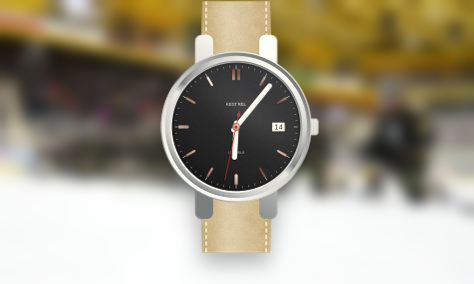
6.06.32
